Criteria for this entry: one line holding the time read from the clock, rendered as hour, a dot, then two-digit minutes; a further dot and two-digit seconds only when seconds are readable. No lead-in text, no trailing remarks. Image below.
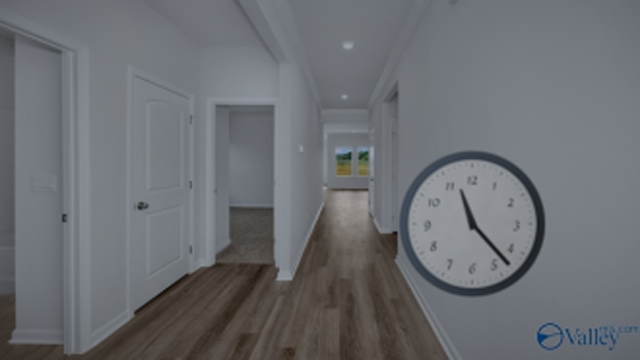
11.23
